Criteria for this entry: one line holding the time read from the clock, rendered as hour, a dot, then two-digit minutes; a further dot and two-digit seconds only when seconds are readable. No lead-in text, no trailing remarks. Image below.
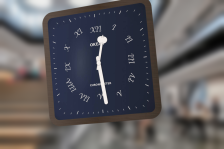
12.29
